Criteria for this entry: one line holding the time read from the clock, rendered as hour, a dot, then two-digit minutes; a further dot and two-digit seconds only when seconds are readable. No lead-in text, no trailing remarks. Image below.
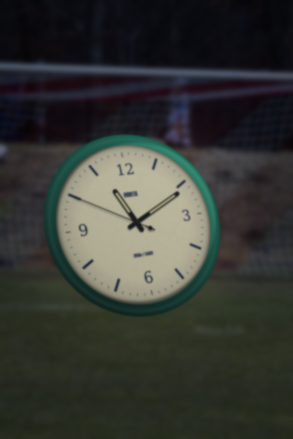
11.10.50
